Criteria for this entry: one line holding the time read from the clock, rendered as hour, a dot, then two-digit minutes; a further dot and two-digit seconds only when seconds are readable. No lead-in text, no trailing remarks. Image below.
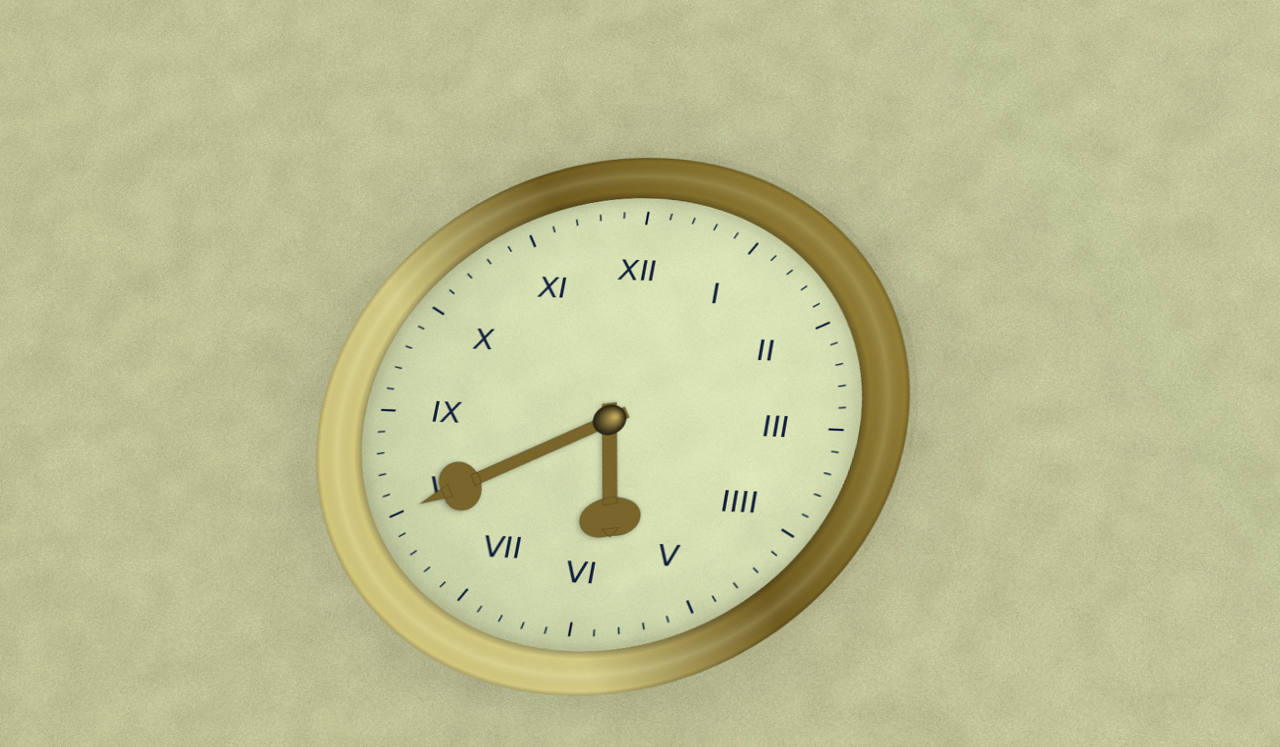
5.40
